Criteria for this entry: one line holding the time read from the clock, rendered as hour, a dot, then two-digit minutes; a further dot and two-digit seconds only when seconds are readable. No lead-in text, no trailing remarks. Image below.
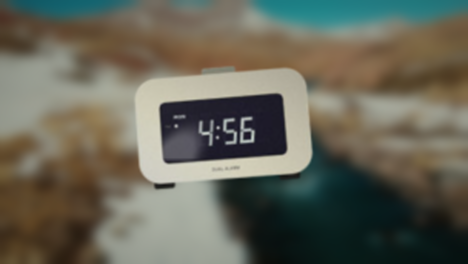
4.56
